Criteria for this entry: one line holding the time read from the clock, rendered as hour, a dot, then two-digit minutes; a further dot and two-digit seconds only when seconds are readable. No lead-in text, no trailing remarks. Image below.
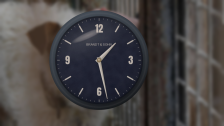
1.28
